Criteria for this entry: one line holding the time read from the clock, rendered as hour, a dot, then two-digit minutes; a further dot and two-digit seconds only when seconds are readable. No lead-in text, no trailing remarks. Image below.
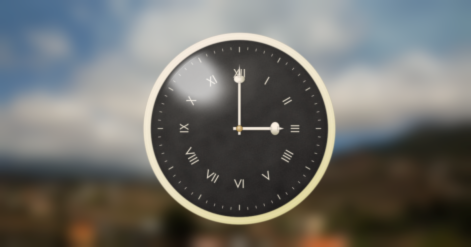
3.00
